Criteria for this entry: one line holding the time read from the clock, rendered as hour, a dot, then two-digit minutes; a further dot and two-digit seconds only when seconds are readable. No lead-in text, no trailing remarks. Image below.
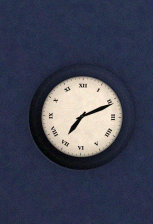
7.11
